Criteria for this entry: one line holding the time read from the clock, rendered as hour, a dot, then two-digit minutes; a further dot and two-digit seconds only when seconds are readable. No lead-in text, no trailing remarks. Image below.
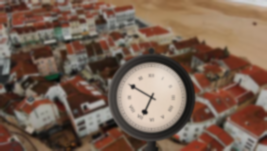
6.50
